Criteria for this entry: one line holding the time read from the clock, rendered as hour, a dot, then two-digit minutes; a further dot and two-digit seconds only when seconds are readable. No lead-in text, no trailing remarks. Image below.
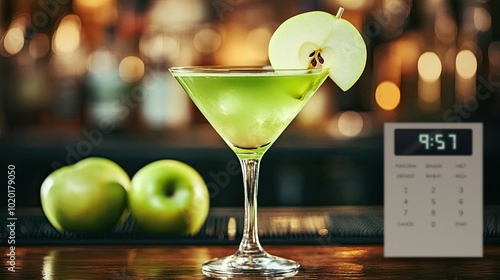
9.57
